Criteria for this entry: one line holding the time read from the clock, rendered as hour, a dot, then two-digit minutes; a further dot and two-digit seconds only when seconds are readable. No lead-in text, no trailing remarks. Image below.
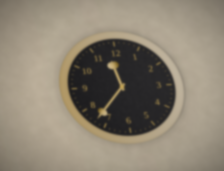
11.37
